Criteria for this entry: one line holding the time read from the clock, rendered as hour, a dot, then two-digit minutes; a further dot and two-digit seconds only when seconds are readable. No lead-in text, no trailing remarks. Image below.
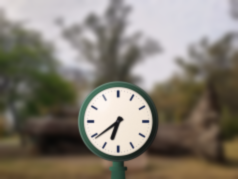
6.39
